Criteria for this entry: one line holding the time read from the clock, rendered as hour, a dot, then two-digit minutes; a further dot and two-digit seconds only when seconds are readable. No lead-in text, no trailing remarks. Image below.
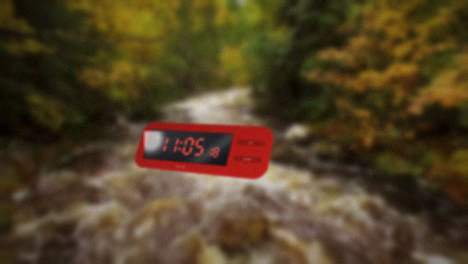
11.05
